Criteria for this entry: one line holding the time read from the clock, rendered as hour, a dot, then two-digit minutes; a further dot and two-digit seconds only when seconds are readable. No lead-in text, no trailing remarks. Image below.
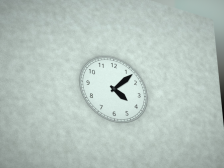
4.07
